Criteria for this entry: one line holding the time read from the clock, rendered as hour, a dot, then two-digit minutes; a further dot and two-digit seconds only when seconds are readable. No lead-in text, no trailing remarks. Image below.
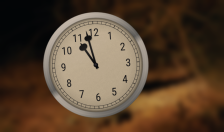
10.58
